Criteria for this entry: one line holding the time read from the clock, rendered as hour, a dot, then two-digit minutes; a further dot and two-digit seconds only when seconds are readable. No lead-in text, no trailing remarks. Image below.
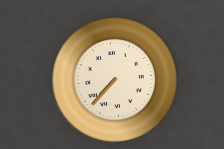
7.38
